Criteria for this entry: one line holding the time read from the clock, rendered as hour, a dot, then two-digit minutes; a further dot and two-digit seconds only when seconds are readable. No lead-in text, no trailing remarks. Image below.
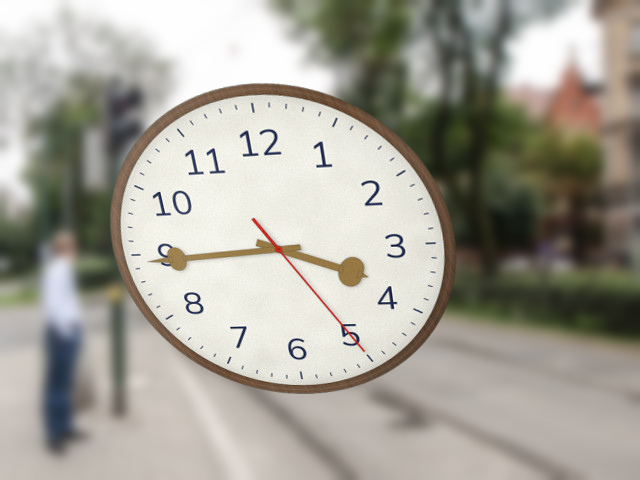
3.44.25
